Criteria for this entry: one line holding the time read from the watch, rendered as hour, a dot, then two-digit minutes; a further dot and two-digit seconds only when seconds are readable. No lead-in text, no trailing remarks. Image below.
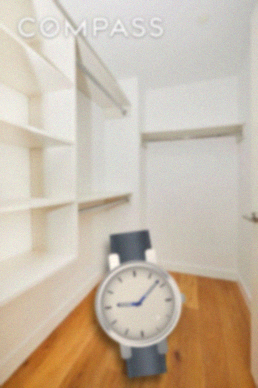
9.08
